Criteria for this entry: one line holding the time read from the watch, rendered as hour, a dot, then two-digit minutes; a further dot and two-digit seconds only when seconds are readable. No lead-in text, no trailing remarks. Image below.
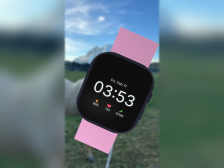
3.53
